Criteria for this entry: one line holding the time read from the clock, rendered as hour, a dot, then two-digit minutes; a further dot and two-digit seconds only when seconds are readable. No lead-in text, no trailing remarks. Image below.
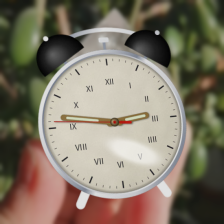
2.46.46
